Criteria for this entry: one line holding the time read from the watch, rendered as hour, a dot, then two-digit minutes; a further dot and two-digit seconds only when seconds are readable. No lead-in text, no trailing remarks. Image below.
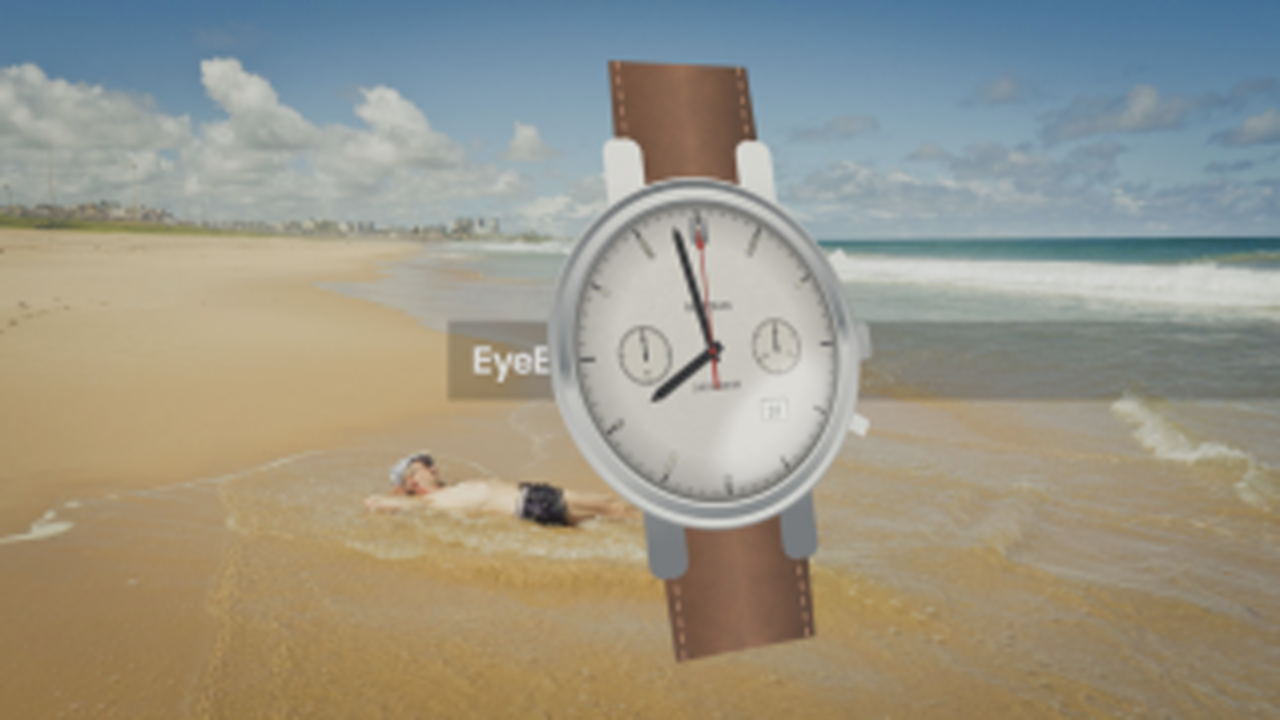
7.58
